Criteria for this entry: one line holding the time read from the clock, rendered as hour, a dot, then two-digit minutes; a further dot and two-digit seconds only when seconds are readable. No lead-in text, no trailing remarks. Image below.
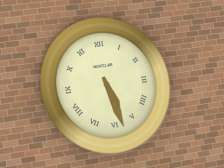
5.28
